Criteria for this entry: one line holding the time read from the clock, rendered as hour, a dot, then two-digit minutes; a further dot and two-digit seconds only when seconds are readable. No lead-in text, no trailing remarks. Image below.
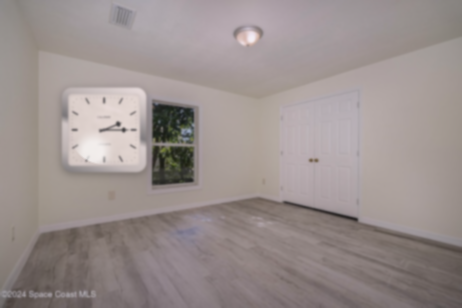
2.15
